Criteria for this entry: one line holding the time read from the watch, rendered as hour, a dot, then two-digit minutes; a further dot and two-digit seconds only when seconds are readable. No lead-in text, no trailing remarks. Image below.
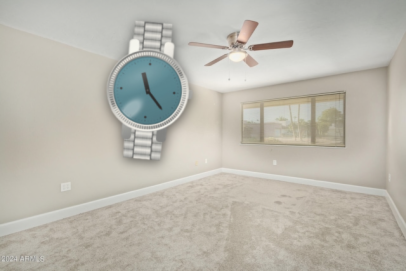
11.23
